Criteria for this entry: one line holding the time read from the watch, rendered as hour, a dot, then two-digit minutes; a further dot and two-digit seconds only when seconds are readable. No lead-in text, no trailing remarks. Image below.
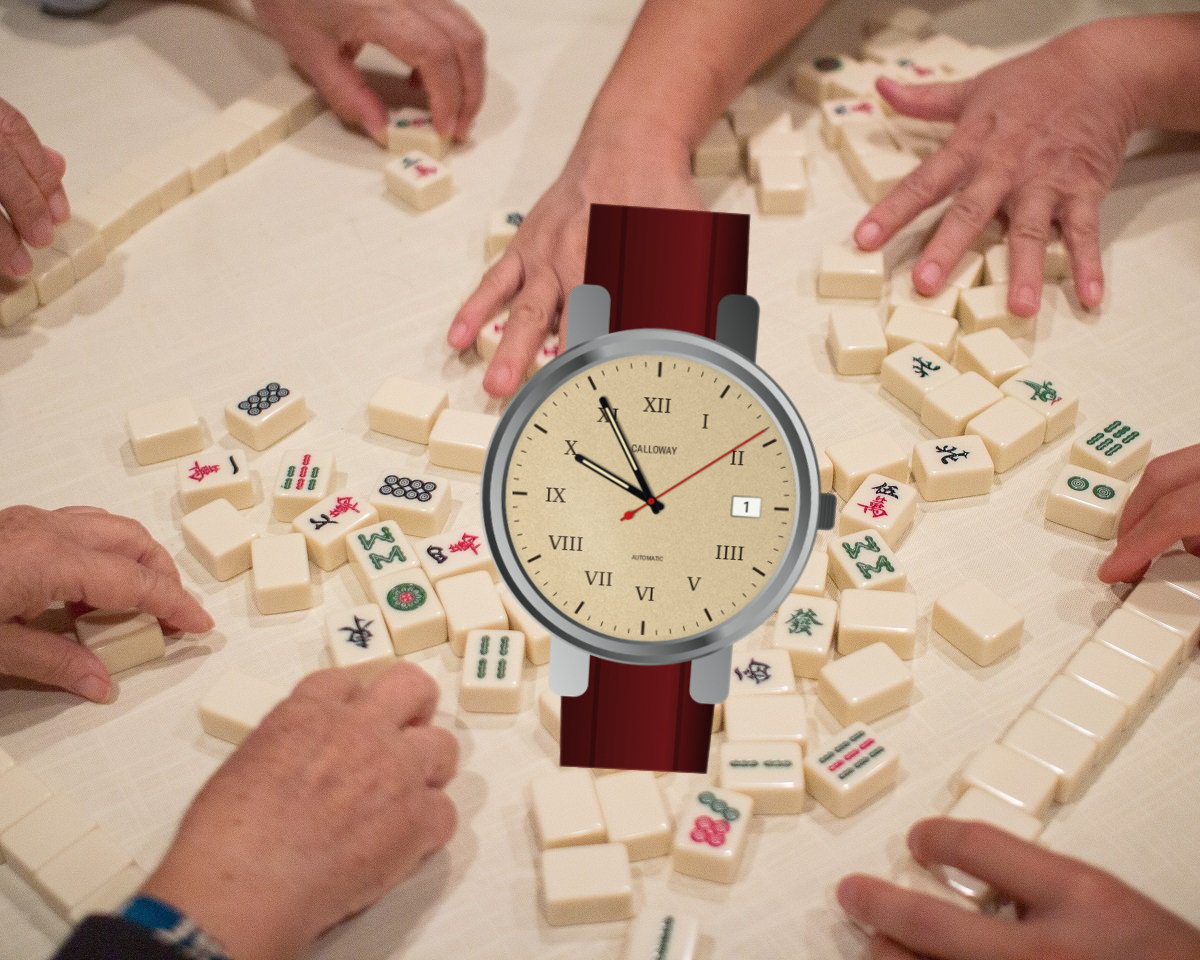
9.55.09
